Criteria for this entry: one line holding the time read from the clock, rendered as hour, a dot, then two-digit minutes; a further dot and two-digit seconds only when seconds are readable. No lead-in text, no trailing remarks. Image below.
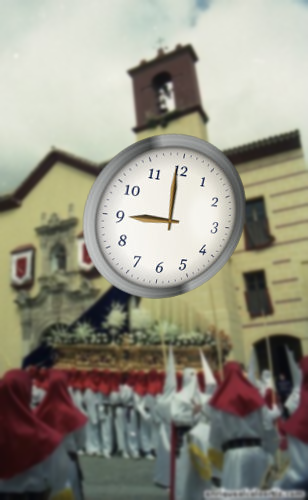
8.59
